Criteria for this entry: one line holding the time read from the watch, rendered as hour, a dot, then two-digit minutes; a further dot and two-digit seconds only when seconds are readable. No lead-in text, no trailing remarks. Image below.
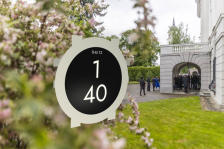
1.40
